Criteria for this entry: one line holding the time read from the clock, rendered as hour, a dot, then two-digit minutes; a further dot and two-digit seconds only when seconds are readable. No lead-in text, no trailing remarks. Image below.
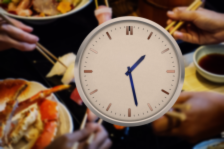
1.28
